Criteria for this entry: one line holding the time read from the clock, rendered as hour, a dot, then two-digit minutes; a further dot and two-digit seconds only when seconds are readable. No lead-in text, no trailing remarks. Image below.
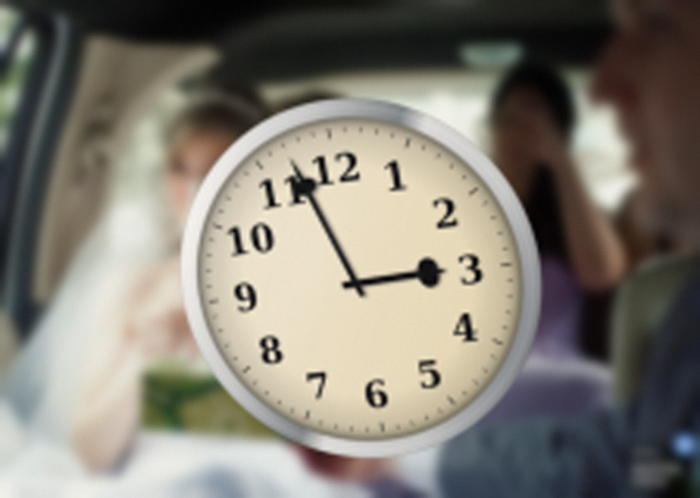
2.57
